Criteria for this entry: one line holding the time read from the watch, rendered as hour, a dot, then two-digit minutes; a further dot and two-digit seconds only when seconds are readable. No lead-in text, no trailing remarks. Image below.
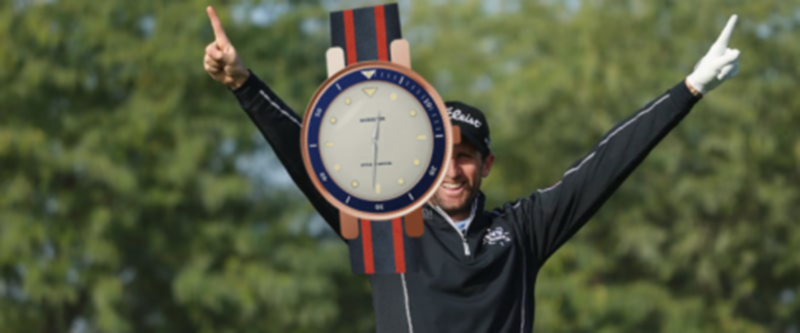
12.31
